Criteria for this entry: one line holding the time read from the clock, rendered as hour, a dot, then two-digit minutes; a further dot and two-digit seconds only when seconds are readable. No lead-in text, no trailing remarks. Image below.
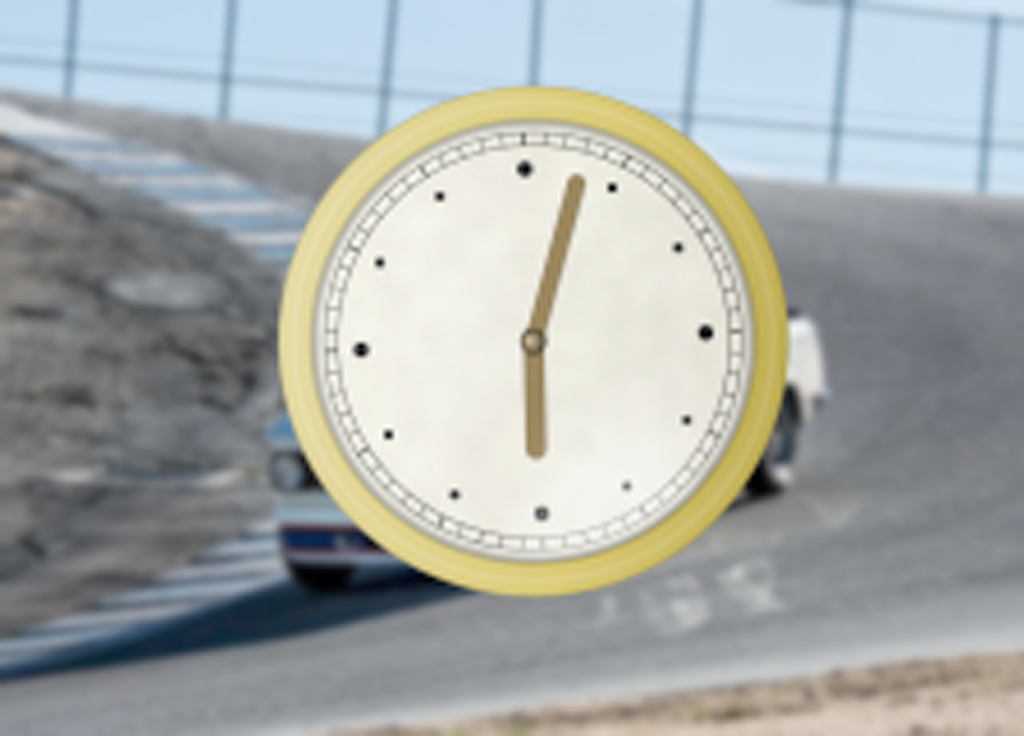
6.03
